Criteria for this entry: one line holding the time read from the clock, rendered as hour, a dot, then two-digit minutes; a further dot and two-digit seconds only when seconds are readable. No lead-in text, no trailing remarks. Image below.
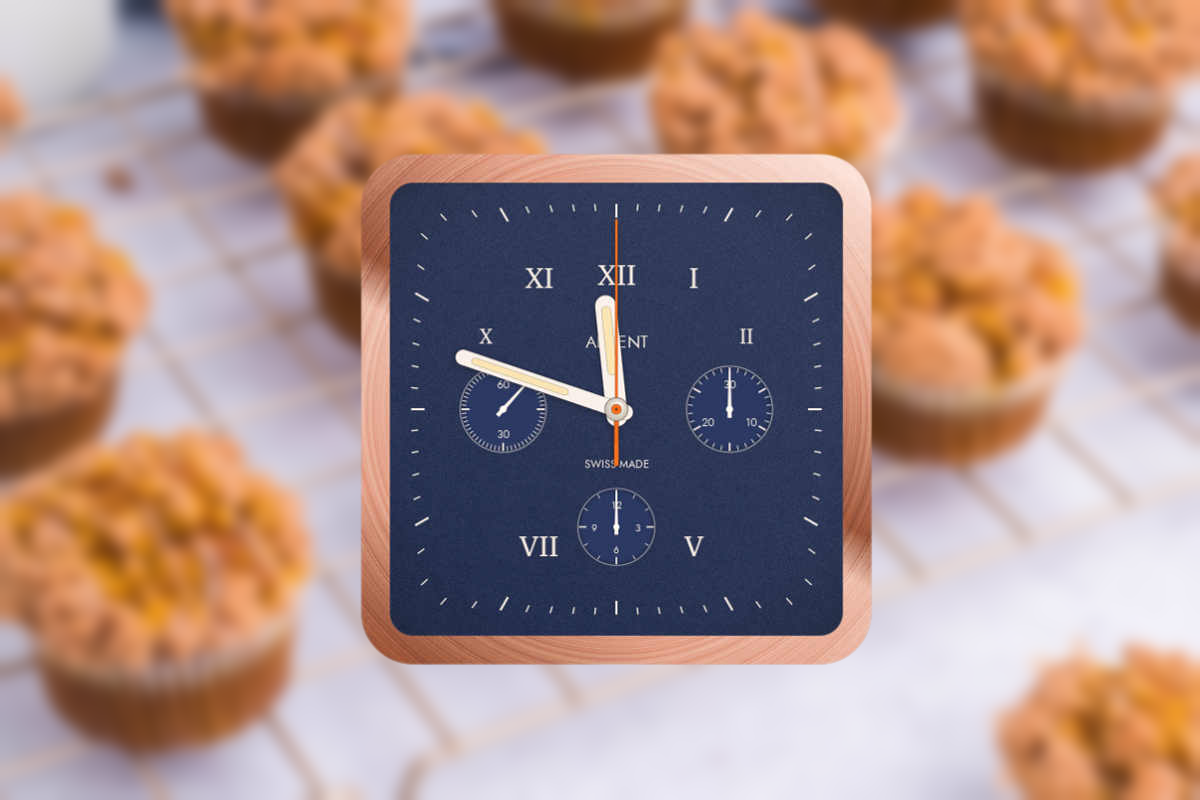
11.48.07
